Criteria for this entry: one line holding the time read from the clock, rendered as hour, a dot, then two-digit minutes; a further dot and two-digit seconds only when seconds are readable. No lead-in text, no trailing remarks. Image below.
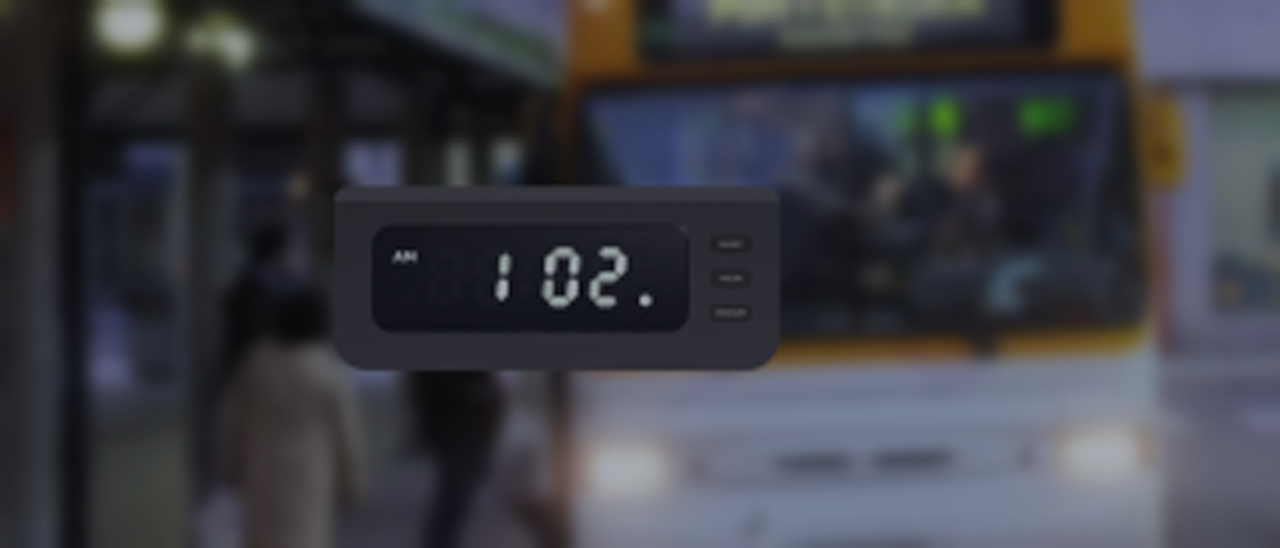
1.02
